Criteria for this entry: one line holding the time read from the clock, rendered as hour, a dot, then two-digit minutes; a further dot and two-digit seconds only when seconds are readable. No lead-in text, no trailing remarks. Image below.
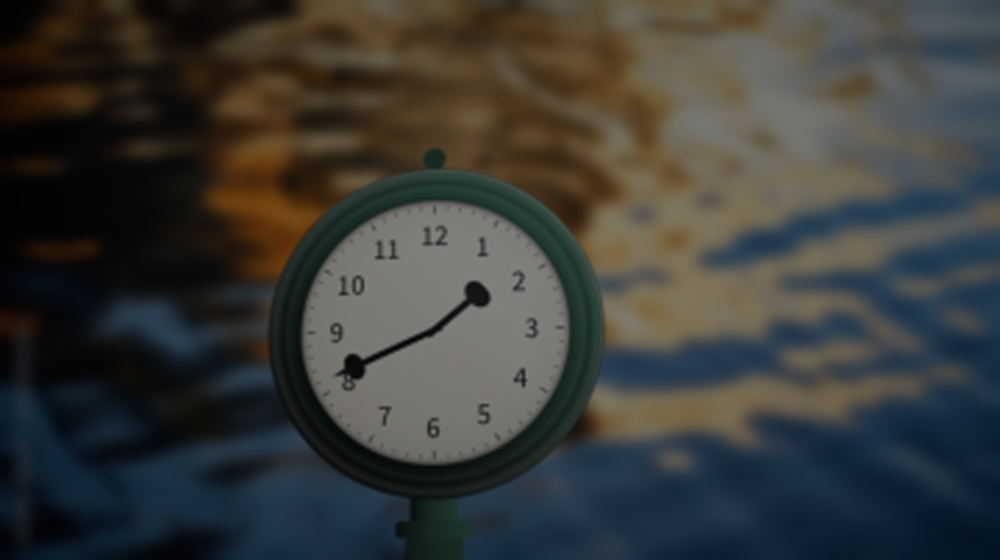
1.41
